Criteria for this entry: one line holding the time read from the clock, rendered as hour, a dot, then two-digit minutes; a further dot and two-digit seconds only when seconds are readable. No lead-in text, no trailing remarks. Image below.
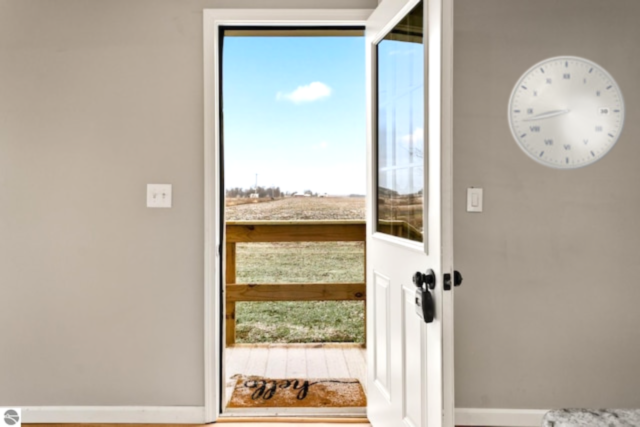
8.43
